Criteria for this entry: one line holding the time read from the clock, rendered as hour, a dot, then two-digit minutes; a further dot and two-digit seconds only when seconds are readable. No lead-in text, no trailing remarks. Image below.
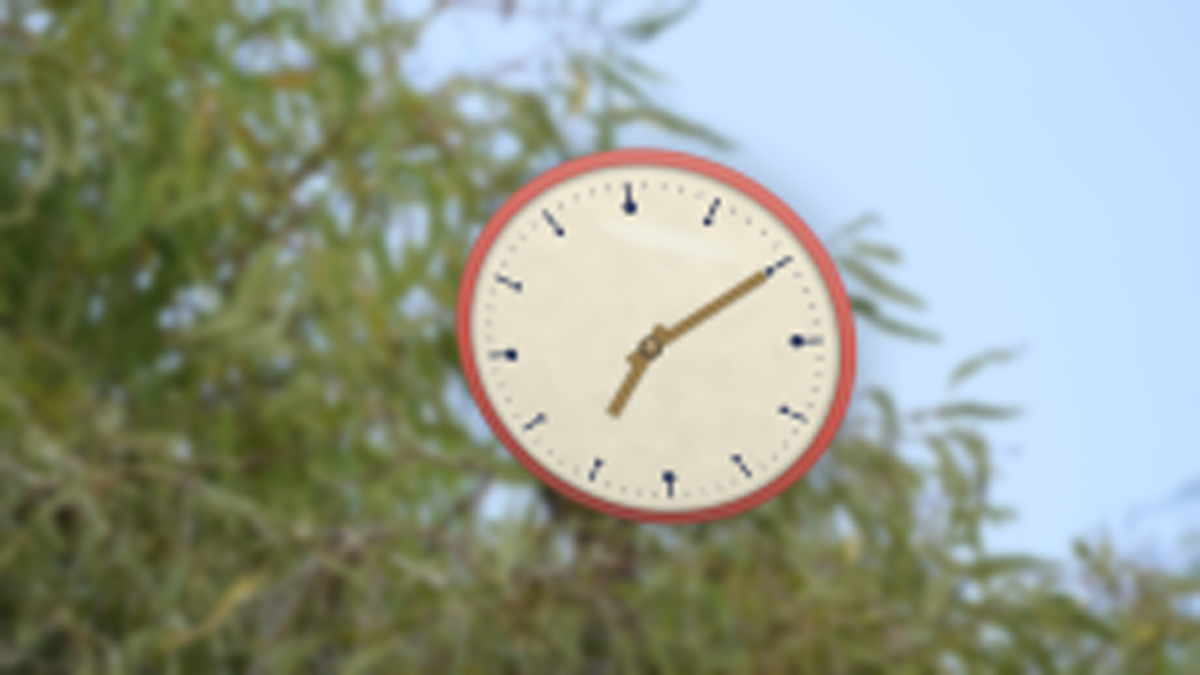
7.10
